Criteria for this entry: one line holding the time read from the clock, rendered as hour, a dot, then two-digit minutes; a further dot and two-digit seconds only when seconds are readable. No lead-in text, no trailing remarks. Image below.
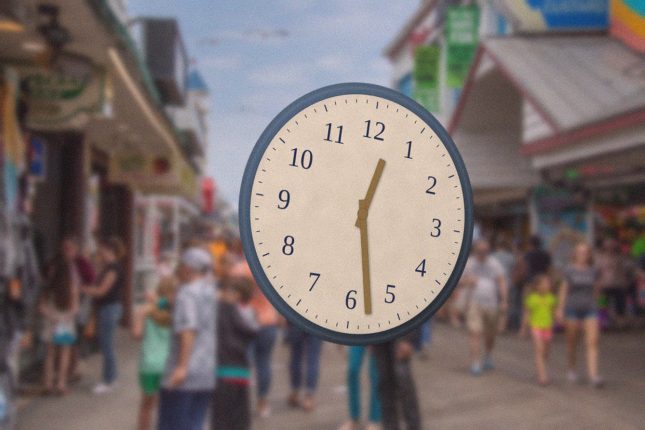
12.28
